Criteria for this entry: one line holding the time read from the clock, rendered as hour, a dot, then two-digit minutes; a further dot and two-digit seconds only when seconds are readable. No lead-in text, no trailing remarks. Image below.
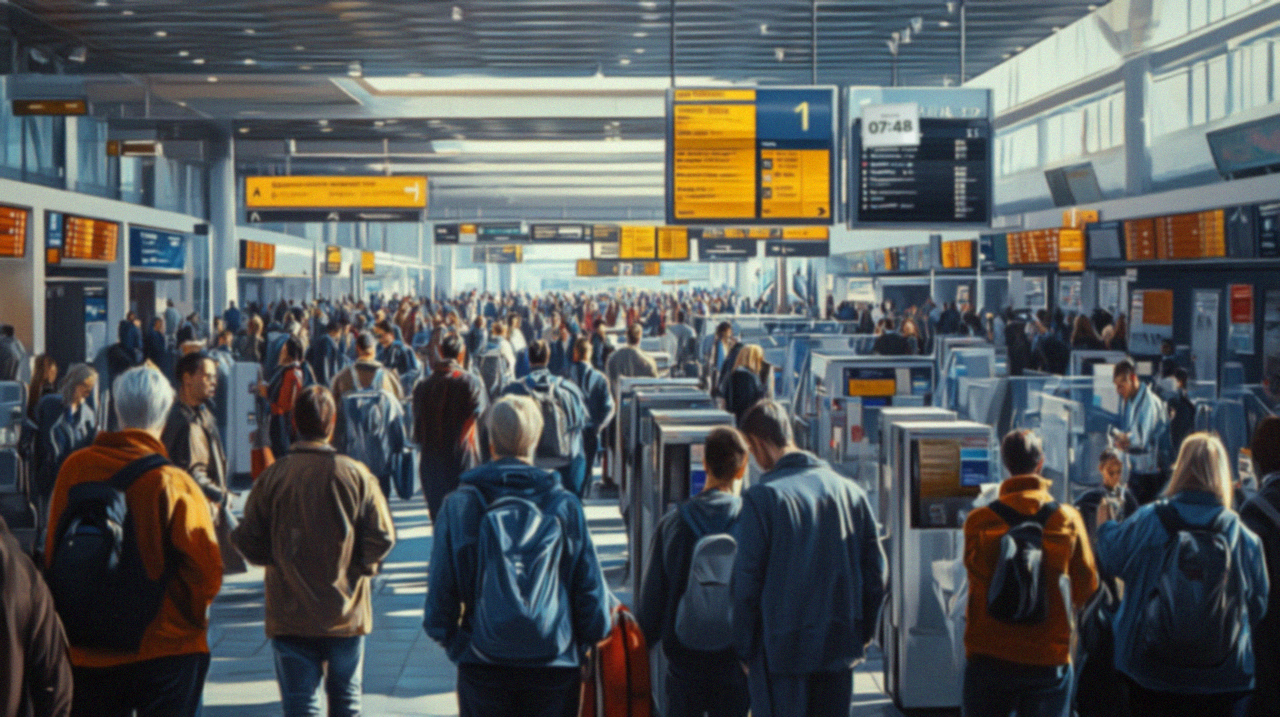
7.48
